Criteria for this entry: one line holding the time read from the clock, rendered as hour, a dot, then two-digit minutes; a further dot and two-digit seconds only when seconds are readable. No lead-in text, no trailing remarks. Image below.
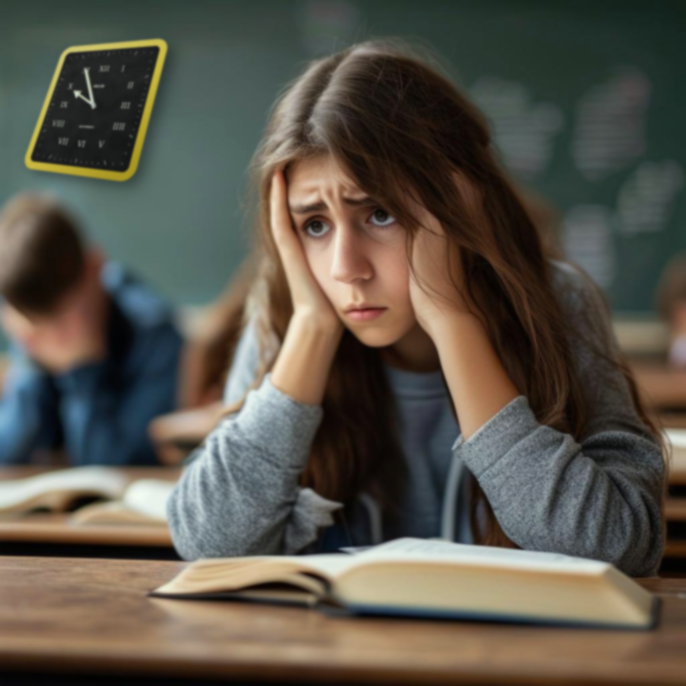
9.55
